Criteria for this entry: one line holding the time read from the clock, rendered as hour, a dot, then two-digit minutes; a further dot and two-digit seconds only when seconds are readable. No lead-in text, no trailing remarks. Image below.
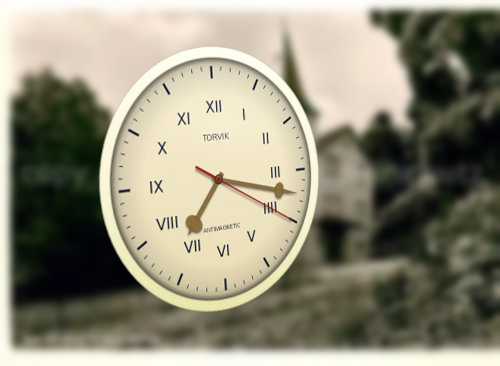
7.17.20
